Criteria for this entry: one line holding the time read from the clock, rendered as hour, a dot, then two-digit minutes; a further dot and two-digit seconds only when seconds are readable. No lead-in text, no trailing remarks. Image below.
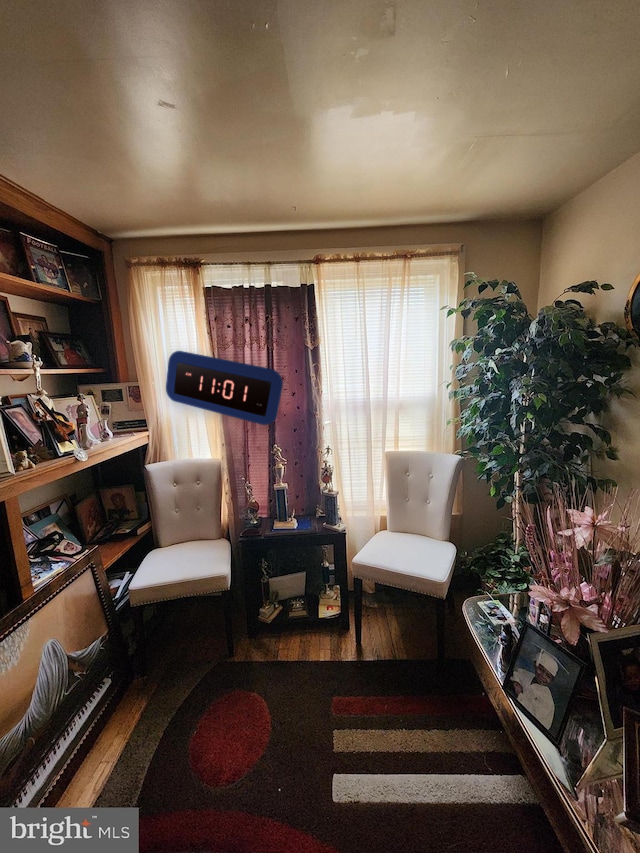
11.01
